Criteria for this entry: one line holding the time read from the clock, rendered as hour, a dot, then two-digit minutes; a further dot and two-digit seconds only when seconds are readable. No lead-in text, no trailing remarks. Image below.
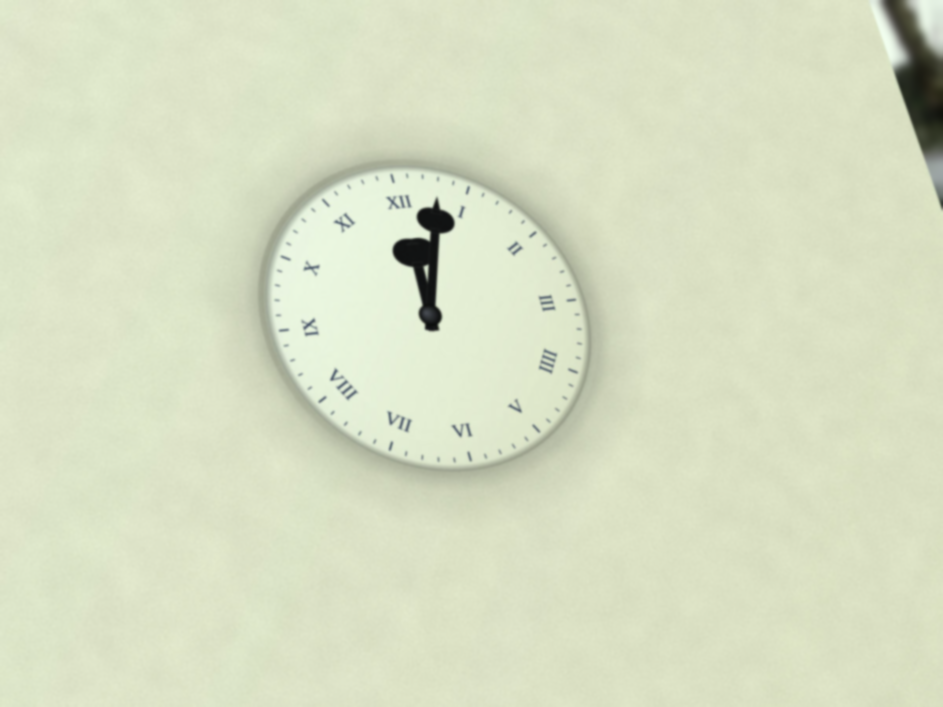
12.03
